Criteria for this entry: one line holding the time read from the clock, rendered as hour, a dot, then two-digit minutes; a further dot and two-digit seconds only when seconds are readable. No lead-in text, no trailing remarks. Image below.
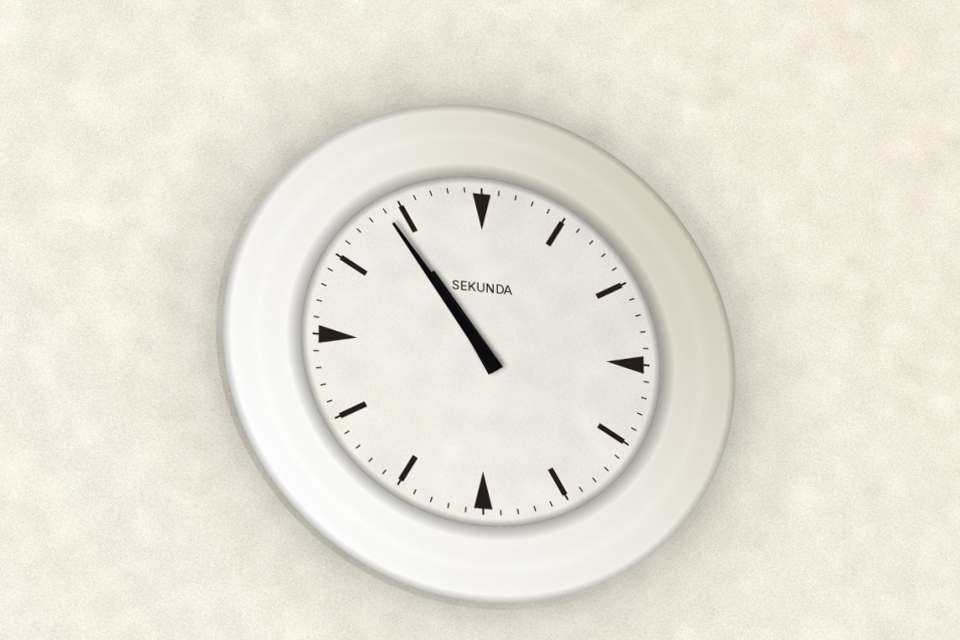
10.54
